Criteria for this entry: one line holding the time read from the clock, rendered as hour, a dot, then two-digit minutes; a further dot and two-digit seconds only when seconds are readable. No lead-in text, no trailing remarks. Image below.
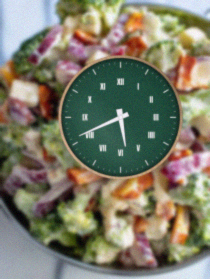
5.41
